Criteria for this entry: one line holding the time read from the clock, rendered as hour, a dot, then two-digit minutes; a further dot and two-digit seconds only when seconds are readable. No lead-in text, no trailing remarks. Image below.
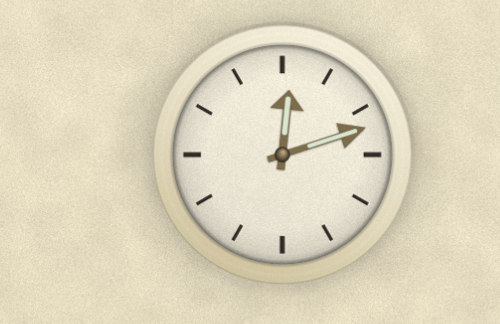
12.12
